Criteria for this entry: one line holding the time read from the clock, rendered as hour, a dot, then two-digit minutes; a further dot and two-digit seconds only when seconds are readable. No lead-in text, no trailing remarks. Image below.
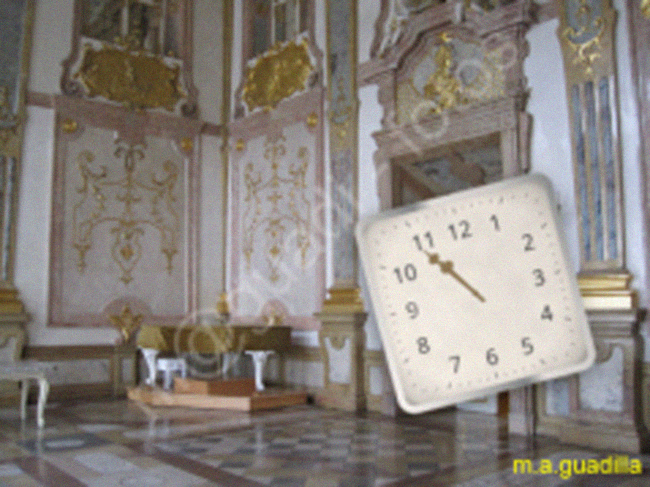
10.54
